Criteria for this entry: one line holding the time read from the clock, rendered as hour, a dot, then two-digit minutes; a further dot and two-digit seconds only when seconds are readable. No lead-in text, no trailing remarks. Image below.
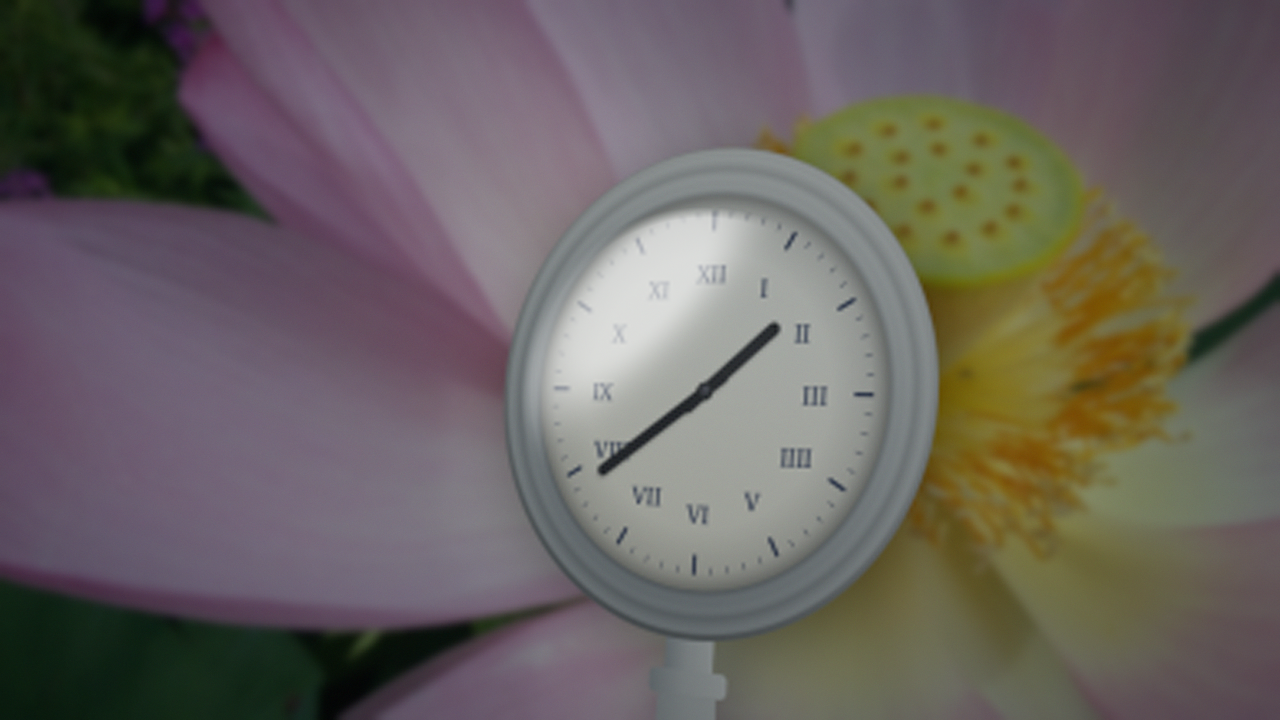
1.39
